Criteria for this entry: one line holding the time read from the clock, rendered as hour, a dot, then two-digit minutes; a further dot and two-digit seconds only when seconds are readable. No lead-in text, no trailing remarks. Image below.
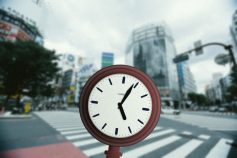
5.04
